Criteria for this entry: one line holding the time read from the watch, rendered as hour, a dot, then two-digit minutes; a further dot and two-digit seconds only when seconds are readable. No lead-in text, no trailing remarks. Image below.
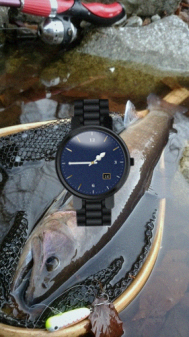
1.45
